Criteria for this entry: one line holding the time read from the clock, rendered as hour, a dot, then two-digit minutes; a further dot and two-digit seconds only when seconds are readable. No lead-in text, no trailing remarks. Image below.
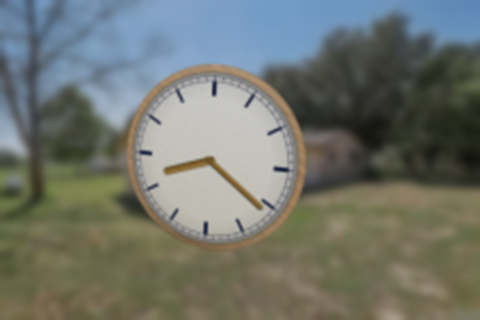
8.21
